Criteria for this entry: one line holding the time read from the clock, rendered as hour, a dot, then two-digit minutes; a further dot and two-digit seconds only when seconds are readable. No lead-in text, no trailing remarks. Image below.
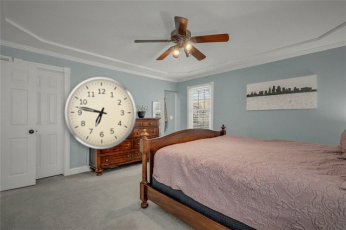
6.47
